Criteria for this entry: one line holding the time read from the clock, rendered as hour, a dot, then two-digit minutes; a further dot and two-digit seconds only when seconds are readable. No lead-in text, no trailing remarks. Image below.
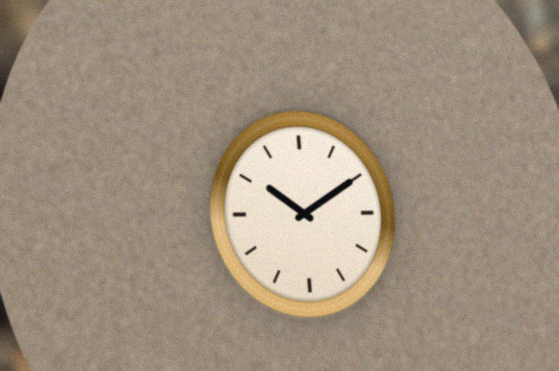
10.10
